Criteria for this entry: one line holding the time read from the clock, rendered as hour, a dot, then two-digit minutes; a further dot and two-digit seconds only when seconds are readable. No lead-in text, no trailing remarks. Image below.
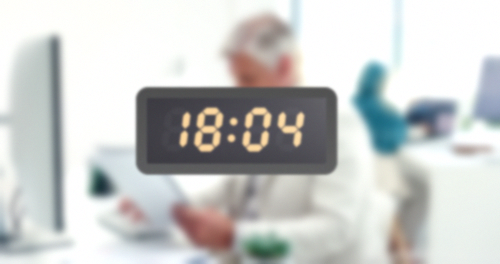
18.04
